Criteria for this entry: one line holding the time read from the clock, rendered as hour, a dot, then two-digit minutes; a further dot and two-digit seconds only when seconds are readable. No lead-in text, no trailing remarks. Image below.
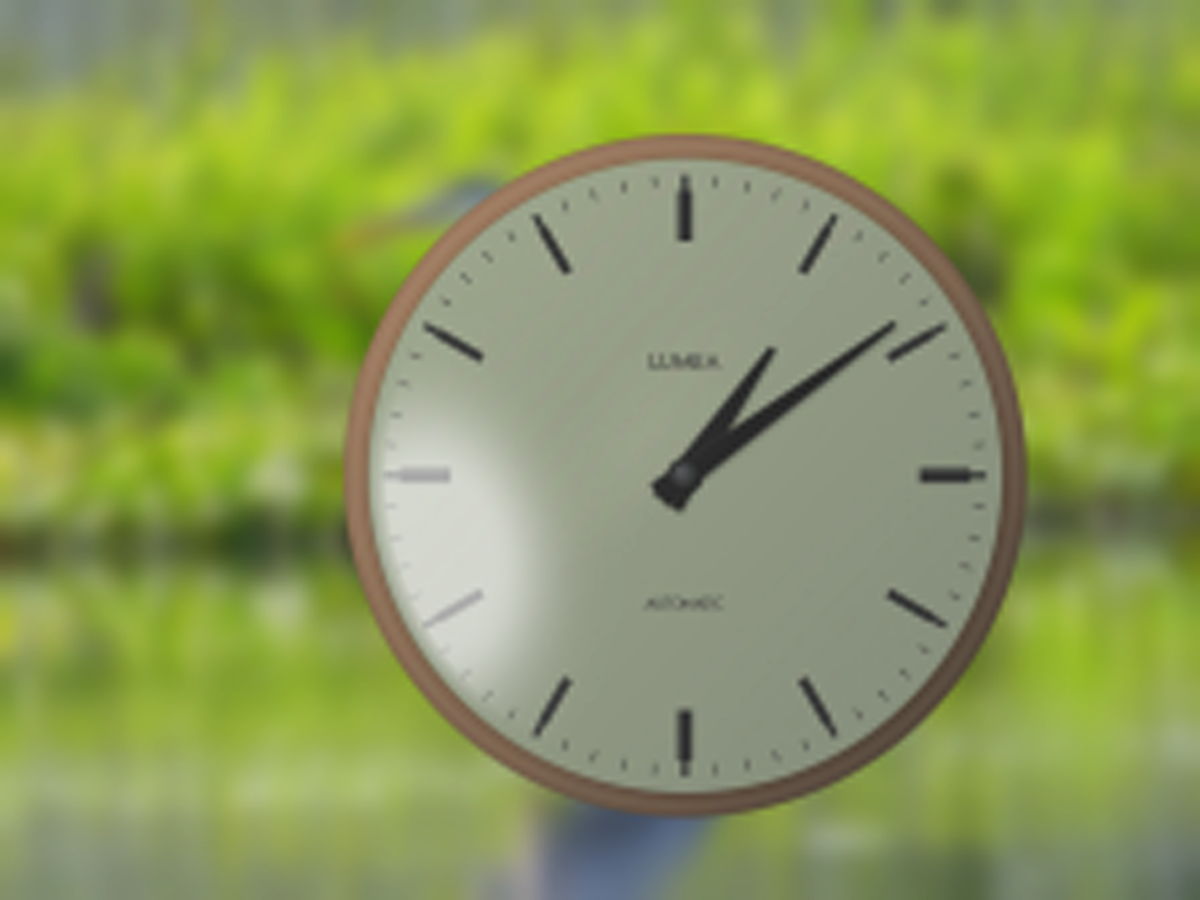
1.09
